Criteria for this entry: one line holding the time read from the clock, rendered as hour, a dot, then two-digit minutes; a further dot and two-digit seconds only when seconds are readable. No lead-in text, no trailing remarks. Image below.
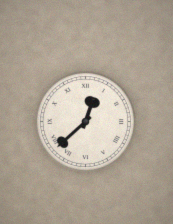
12.38
